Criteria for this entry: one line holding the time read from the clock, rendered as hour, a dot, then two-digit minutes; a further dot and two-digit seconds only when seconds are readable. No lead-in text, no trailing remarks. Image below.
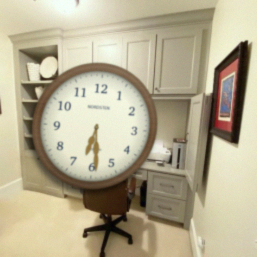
6.29
